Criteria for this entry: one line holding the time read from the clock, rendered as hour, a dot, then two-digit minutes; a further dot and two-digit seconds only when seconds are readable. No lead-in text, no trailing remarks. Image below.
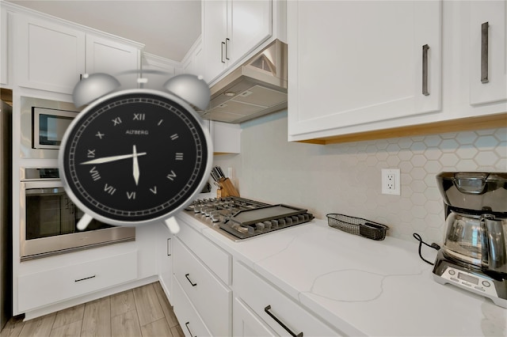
5.43
